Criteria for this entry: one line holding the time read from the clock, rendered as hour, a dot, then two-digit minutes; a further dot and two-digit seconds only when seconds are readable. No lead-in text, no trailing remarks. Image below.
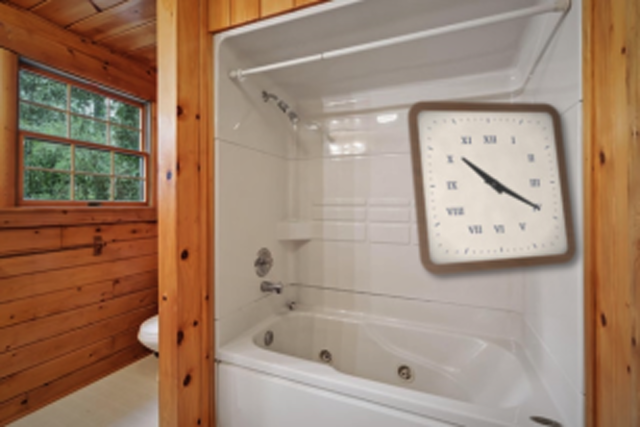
10.20
